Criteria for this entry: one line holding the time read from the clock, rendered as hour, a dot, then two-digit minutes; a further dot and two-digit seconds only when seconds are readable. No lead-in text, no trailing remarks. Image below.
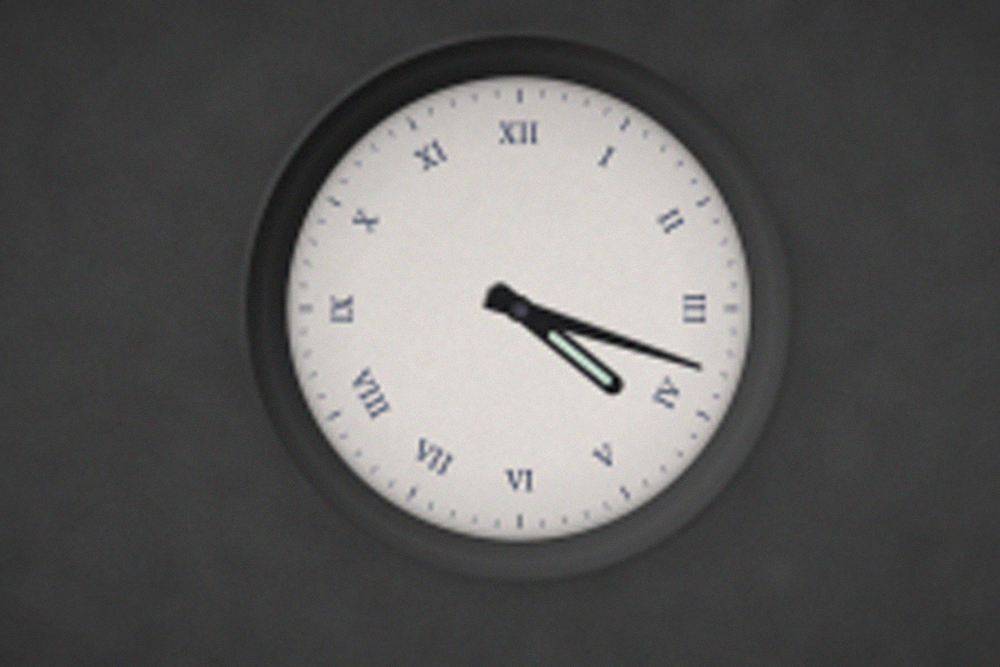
4.18
